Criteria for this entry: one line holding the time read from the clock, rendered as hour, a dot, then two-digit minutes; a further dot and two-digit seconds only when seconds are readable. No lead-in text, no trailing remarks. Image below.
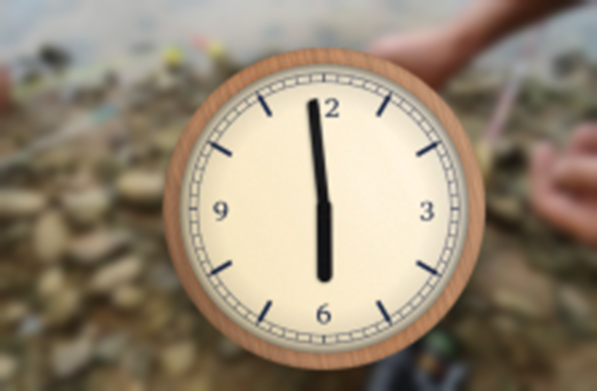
5.59
